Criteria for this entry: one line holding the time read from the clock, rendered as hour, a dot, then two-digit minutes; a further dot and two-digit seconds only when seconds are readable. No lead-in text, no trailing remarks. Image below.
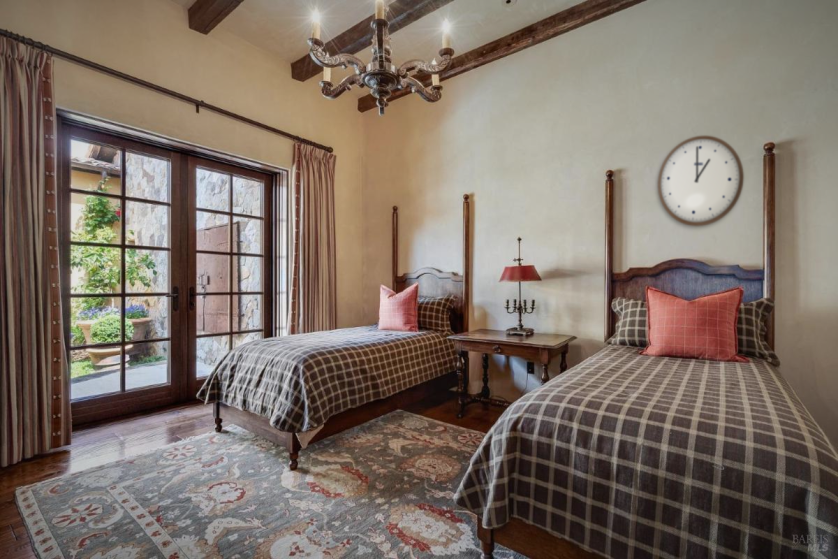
12.59
